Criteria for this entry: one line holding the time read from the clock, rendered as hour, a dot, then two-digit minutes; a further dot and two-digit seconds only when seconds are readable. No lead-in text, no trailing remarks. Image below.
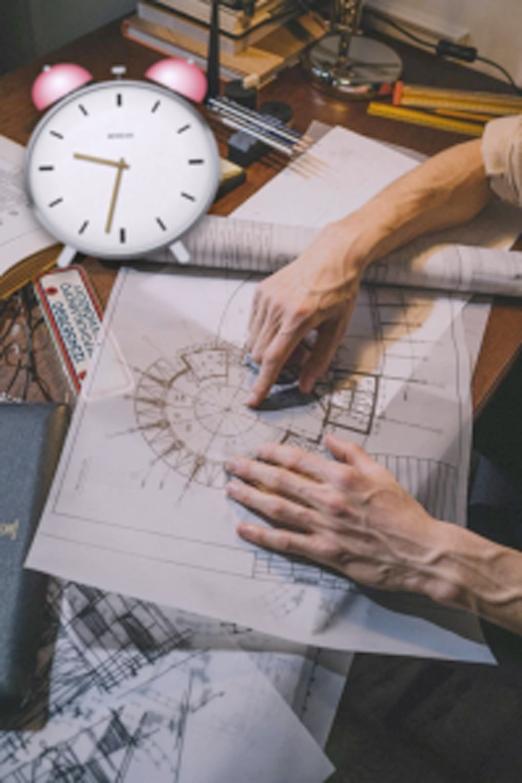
9.32
